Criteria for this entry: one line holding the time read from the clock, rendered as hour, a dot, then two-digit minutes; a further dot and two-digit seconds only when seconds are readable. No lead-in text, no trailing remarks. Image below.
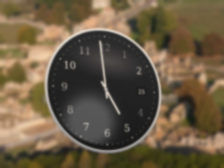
4.59
